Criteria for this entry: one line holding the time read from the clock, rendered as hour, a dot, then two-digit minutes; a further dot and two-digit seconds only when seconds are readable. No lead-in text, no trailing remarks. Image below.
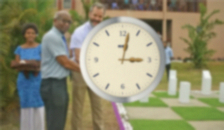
3.02
